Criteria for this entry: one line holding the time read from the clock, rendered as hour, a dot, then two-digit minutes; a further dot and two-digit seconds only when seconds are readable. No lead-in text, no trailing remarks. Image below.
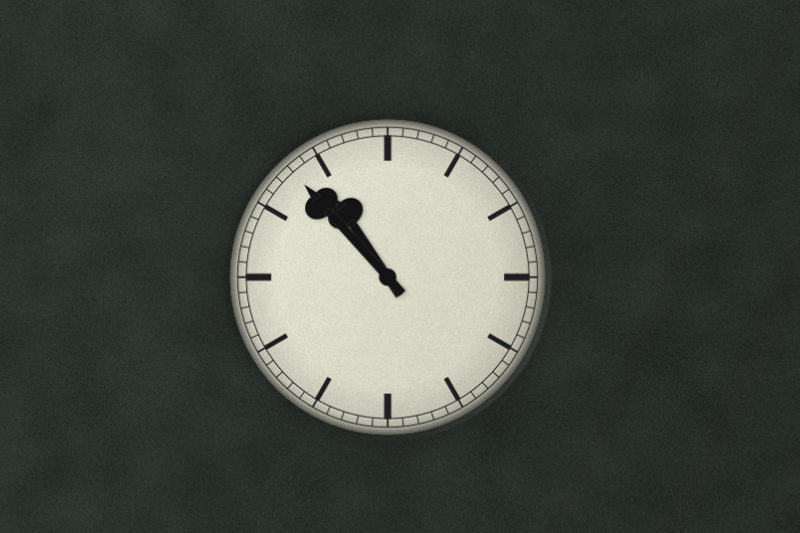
10.53
